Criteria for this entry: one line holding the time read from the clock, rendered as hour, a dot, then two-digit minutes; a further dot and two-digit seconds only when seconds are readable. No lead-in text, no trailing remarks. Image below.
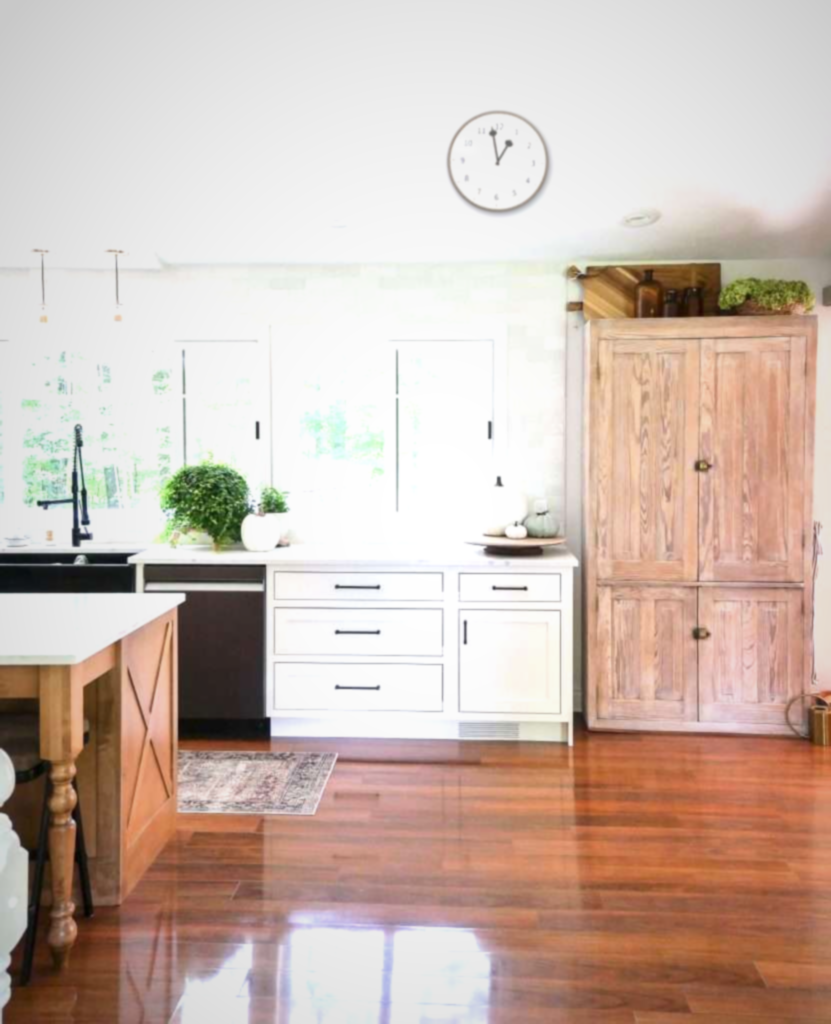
12.58
